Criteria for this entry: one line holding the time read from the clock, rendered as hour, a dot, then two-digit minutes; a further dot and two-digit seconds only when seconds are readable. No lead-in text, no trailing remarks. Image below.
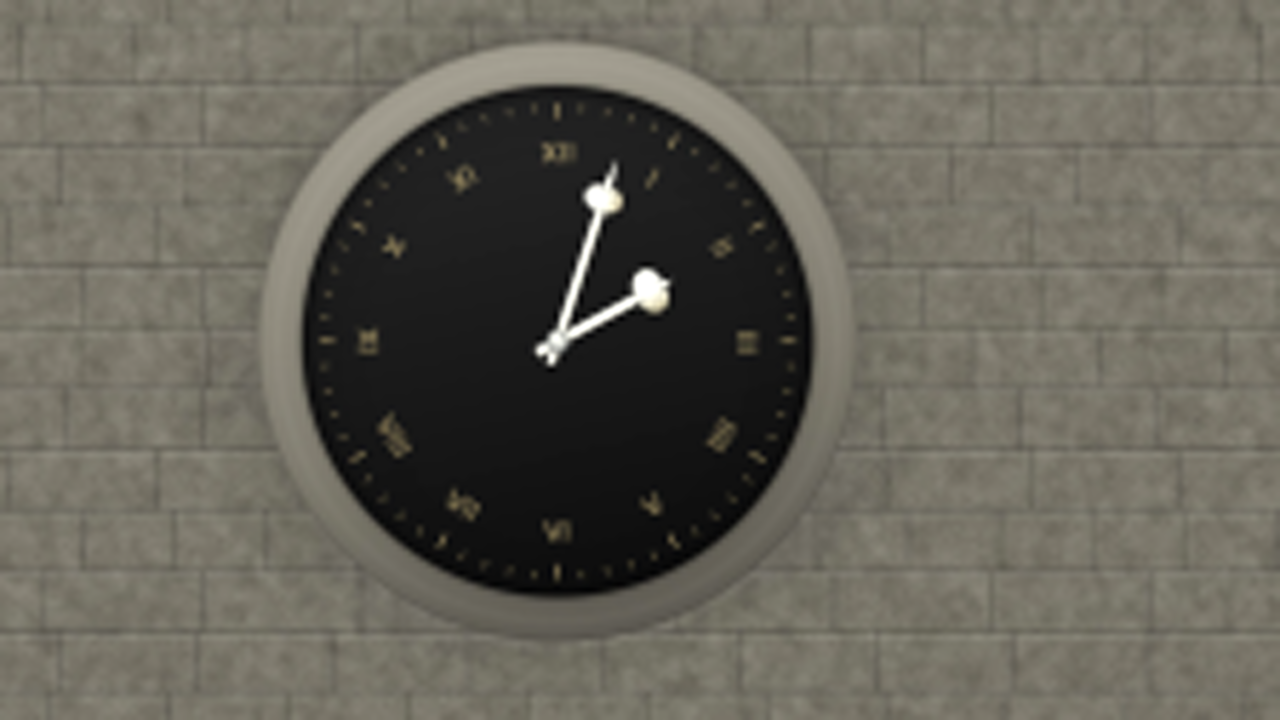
2.03
